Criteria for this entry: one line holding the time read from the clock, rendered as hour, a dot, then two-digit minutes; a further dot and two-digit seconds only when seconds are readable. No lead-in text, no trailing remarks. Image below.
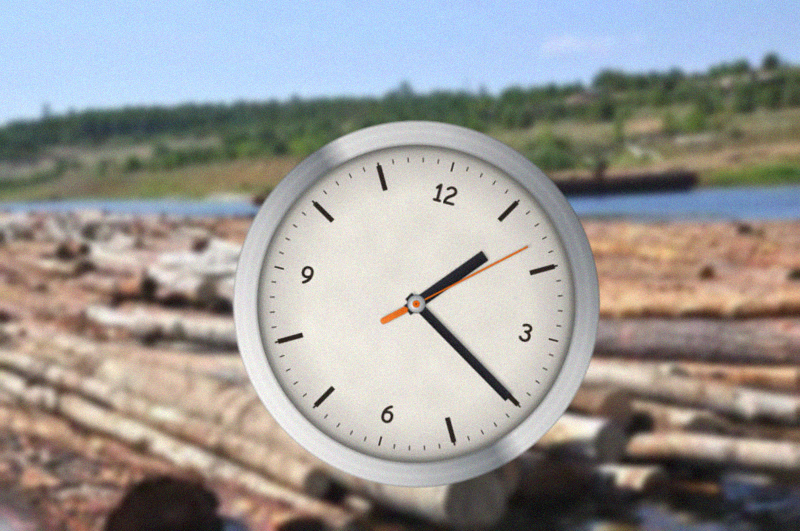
1.20.08
